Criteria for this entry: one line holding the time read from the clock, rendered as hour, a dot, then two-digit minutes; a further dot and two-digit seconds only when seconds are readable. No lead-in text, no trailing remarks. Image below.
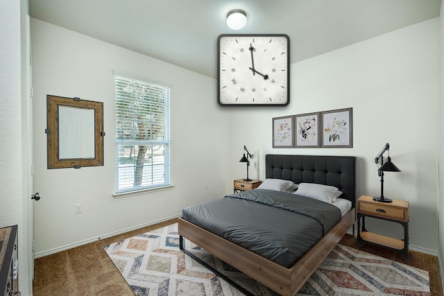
3.59
